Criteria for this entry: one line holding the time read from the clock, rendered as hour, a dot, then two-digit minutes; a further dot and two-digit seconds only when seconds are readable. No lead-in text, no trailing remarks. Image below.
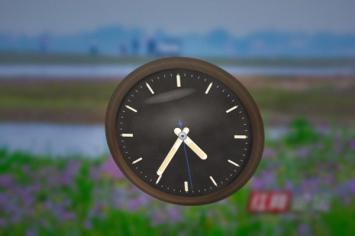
4.35.29
